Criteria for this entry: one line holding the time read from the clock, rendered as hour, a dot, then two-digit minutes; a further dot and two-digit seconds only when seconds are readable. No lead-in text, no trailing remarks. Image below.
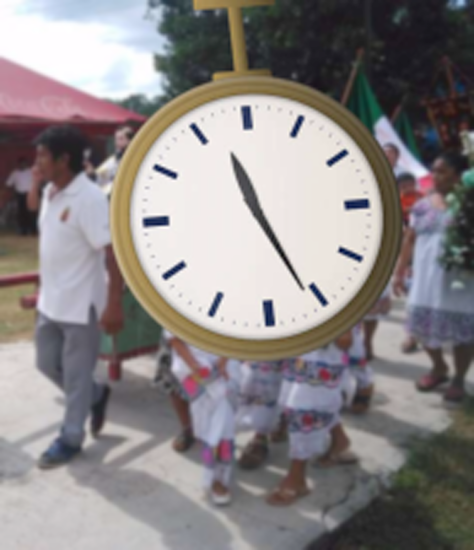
11.26
